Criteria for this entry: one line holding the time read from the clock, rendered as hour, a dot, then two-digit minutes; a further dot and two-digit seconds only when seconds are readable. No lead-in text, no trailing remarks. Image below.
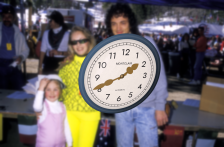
1.41
